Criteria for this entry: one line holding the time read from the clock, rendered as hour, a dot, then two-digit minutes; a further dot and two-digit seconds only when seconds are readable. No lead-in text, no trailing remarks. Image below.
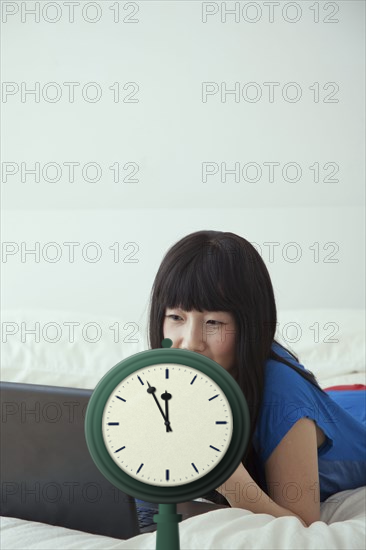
11.56
